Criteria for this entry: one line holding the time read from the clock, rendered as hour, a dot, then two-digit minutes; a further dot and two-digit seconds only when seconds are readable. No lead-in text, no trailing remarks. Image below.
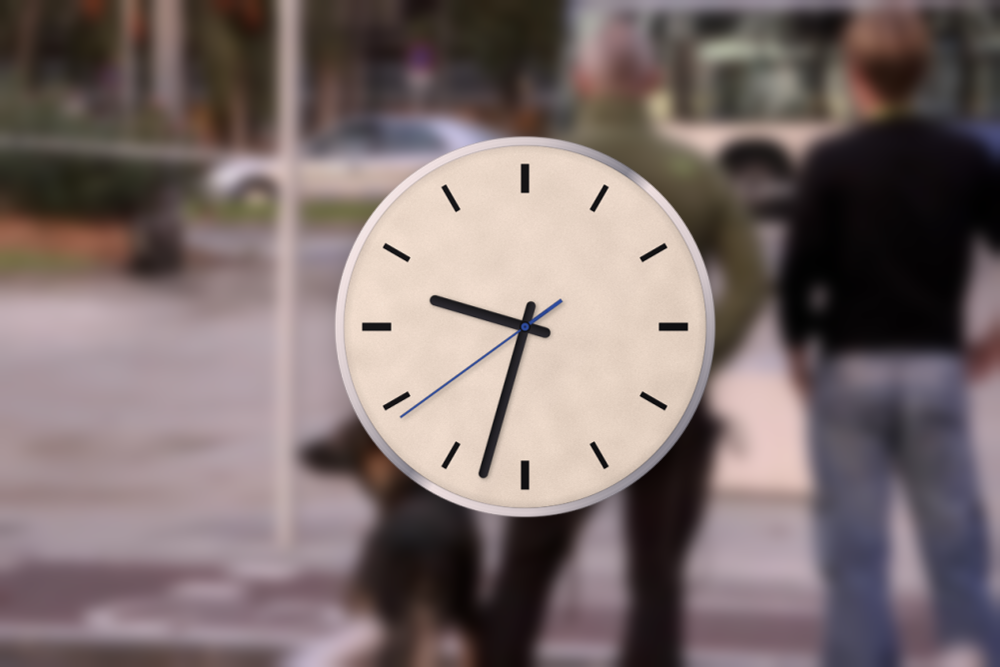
9.32.39
